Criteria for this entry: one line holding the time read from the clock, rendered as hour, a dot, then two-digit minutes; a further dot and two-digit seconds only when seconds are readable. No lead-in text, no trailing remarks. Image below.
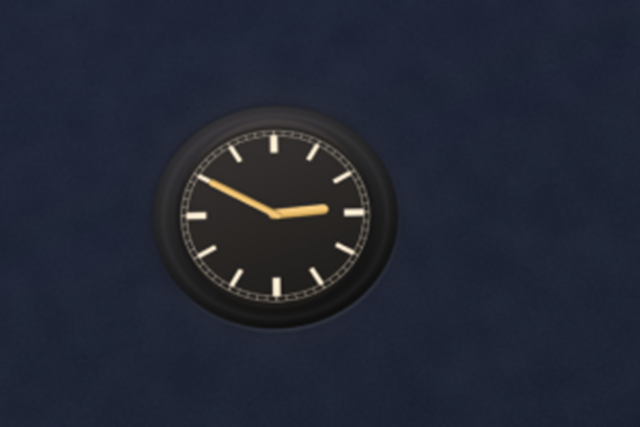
2.50
